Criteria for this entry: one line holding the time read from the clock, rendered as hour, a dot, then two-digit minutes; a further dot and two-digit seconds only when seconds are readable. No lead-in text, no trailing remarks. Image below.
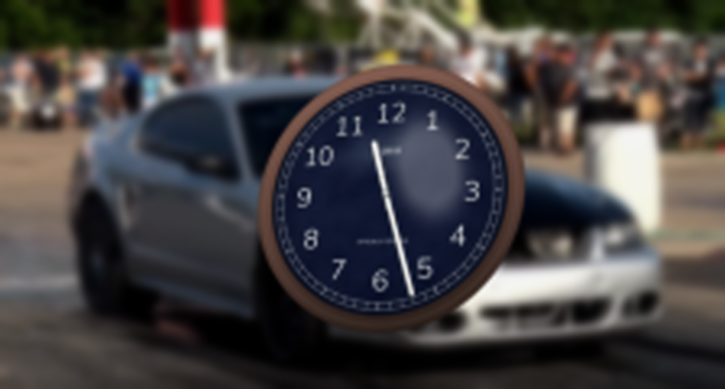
11.27
